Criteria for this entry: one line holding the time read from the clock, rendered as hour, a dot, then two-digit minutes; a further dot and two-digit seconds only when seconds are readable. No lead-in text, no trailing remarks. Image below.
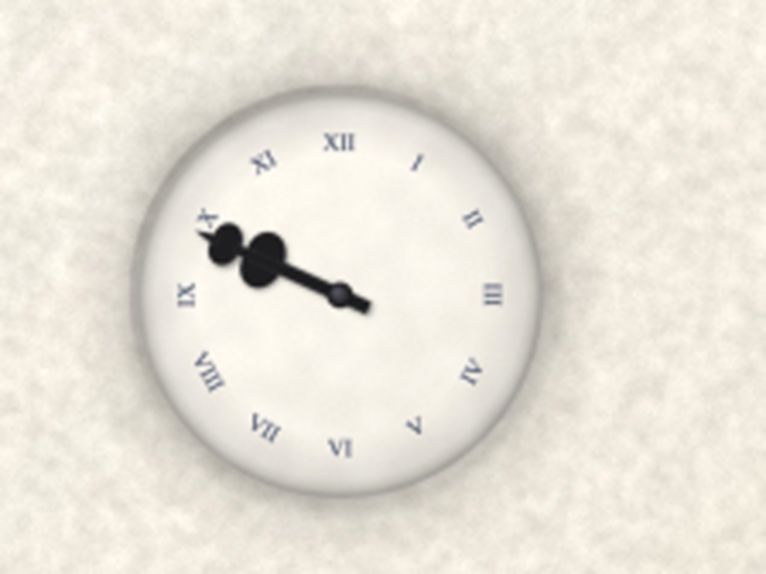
9.49
